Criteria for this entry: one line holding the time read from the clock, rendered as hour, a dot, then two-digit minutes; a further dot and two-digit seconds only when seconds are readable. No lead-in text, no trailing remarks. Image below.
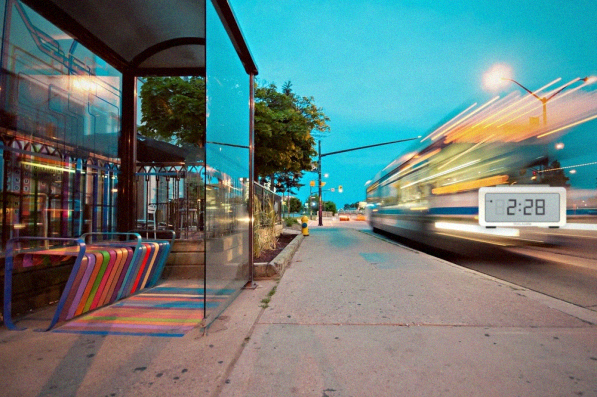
2.28
